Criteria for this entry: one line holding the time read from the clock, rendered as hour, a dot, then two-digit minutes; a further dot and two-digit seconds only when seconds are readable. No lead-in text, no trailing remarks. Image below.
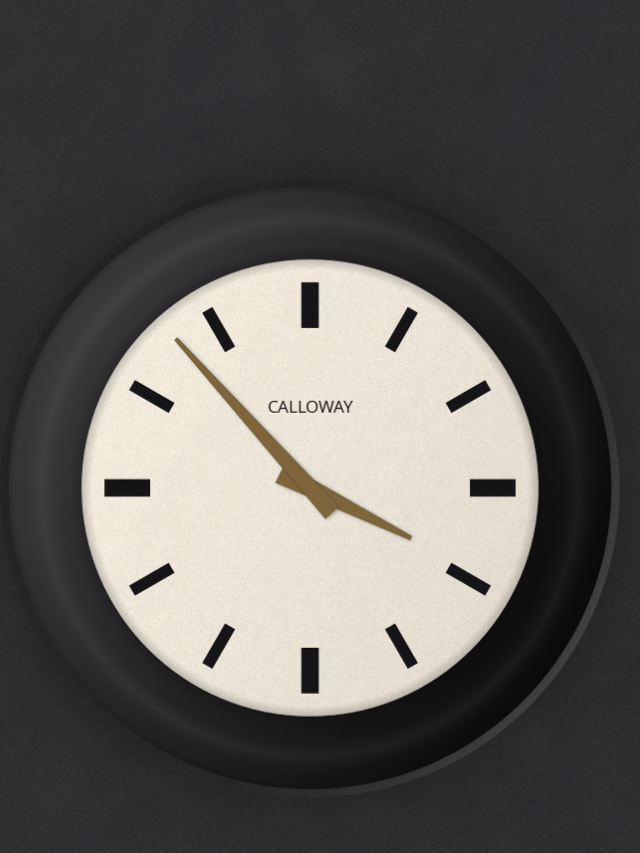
3.53
